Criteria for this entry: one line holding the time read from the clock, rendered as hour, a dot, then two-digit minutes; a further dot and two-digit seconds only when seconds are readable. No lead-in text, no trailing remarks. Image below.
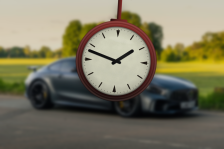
1.48
